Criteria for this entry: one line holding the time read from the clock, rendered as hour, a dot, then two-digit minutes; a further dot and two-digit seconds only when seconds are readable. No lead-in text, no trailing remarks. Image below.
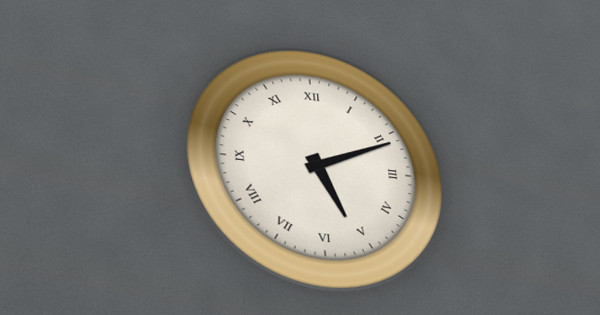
5.11
